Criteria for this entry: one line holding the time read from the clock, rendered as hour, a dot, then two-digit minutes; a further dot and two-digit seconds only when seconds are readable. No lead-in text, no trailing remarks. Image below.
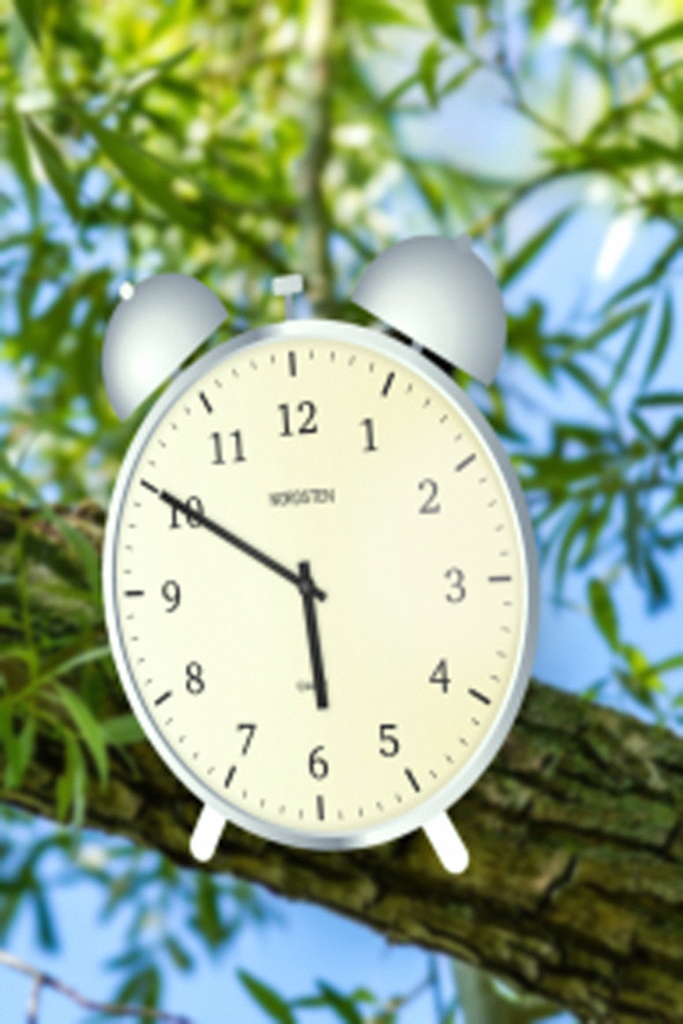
5.50
